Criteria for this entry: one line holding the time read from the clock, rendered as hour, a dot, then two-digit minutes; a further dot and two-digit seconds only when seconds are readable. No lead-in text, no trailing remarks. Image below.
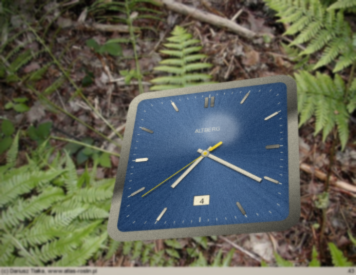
7.20.39
